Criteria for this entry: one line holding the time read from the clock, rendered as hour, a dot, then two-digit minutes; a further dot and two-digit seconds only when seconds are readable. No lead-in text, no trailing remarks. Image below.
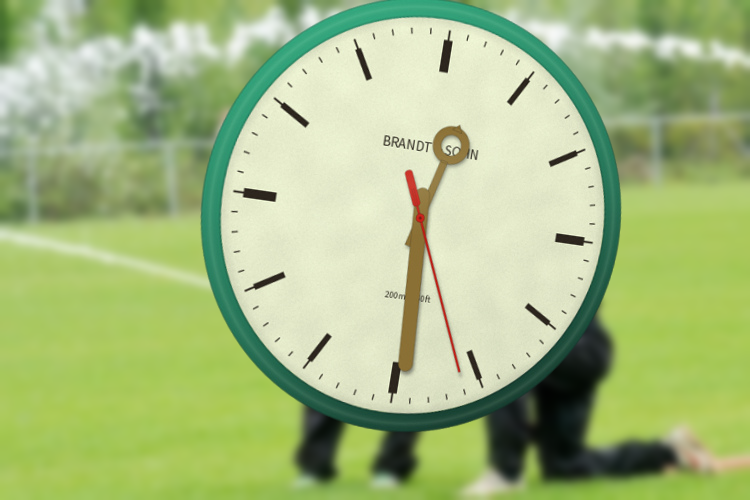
12.29.26
